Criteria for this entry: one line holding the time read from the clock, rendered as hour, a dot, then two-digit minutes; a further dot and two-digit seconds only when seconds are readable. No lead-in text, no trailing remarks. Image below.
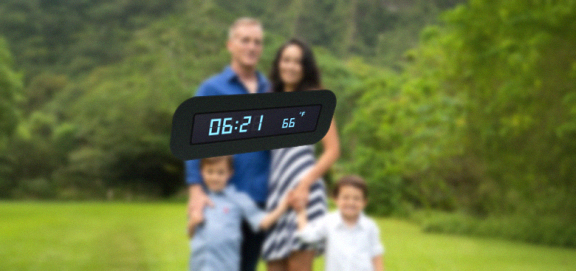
6.21
